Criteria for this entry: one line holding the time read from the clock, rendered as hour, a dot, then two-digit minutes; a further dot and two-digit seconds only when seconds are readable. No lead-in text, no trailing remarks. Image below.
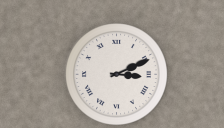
3.11
